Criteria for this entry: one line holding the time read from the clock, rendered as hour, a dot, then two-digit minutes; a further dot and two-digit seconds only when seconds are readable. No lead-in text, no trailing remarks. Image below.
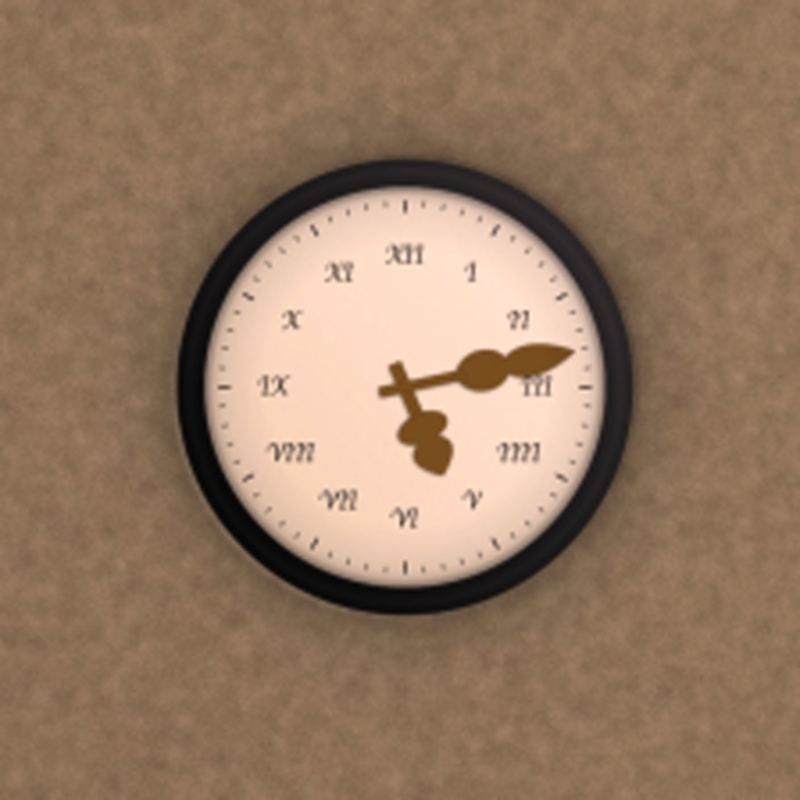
5.13
